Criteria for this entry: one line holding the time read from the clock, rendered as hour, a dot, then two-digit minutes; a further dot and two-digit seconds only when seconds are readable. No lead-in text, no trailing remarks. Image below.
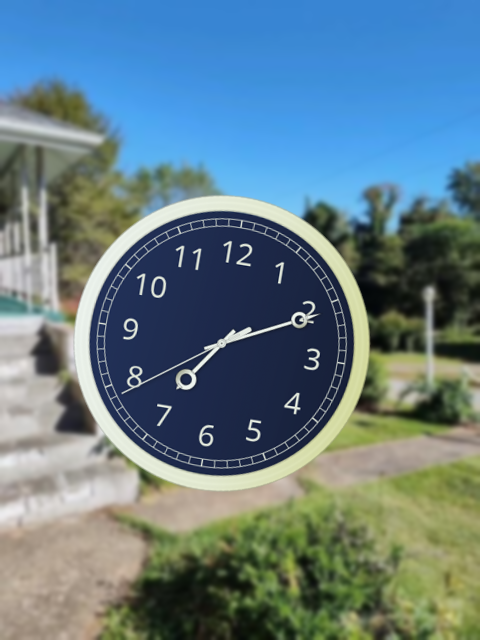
7.10.39
